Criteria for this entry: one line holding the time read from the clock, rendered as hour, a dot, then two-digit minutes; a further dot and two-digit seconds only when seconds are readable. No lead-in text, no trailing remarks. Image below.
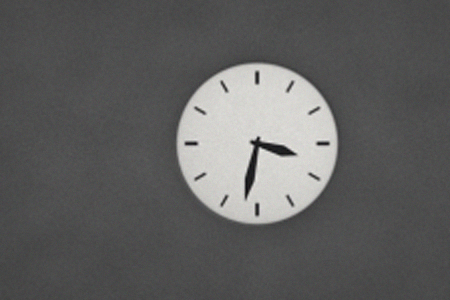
3.32
